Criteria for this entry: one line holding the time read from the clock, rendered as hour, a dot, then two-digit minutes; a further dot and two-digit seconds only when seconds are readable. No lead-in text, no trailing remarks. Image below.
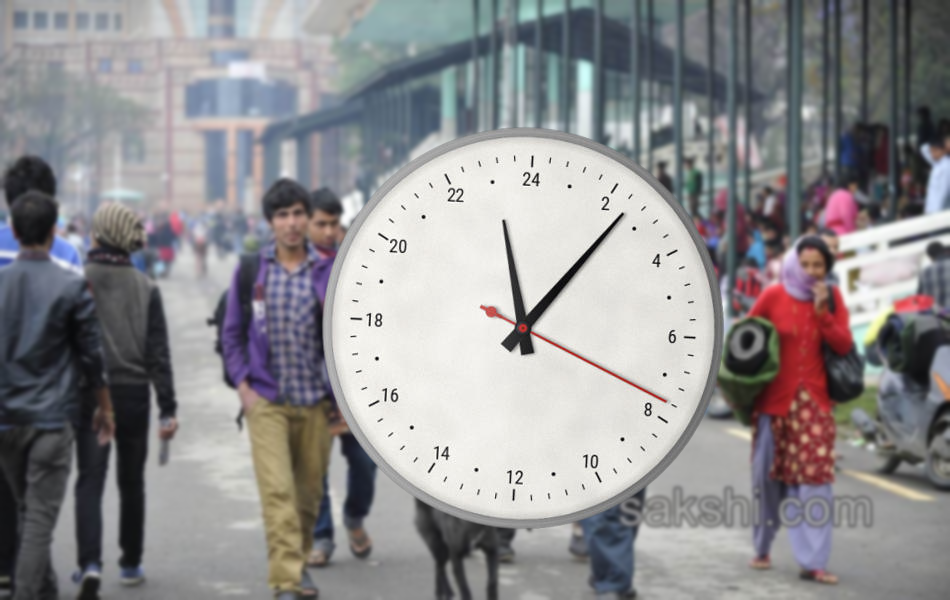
23.06.19
